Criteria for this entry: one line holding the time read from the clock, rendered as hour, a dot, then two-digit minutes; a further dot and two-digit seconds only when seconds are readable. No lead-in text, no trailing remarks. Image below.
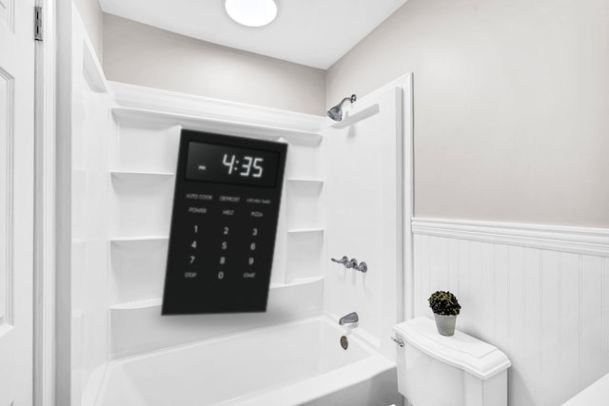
4.35
